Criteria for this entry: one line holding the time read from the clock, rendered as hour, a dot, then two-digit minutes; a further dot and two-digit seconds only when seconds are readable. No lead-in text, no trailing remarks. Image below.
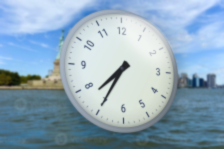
7.35
